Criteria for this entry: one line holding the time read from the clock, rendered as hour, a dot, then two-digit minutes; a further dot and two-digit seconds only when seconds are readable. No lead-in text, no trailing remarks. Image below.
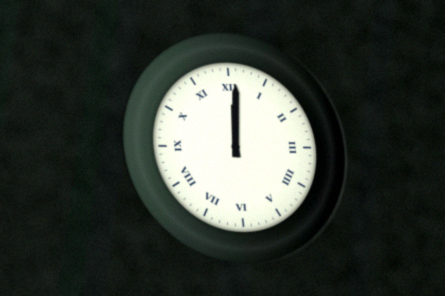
12.01
